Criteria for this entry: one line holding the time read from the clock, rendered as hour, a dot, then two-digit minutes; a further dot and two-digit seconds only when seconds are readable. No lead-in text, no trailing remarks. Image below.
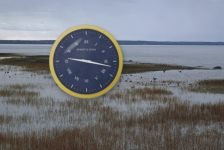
9.17
